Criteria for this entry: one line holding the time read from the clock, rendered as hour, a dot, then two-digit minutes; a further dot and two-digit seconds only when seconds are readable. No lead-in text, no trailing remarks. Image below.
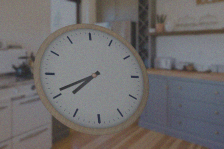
7.41
